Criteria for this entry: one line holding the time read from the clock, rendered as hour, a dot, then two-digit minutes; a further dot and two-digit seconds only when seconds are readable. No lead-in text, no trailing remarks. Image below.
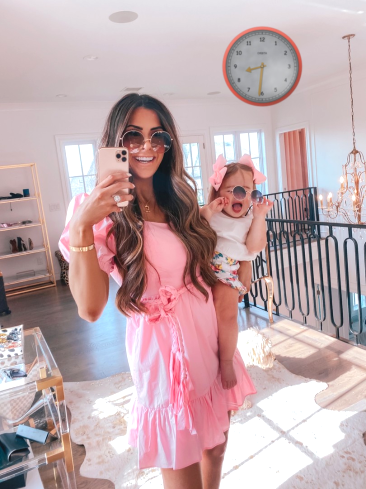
8.31
